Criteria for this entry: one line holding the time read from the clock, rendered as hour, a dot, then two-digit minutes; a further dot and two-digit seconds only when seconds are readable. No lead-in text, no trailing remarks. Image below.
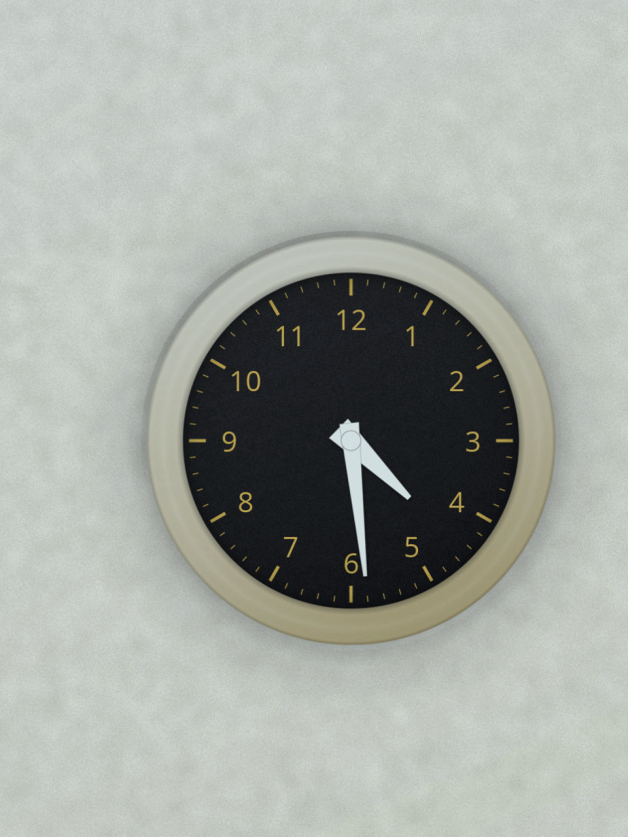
4.29
